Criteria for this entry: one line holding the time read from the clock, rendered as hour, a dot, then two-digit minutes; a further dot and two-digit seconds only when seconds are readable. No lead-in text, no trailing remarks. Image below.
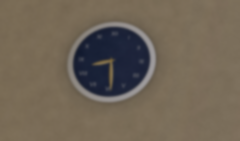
8.29
